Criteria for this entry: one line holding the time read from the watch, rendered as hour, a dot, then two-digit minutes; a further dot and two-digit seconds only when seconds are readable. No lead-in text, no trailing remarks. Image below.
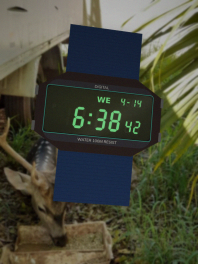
6.38.42
